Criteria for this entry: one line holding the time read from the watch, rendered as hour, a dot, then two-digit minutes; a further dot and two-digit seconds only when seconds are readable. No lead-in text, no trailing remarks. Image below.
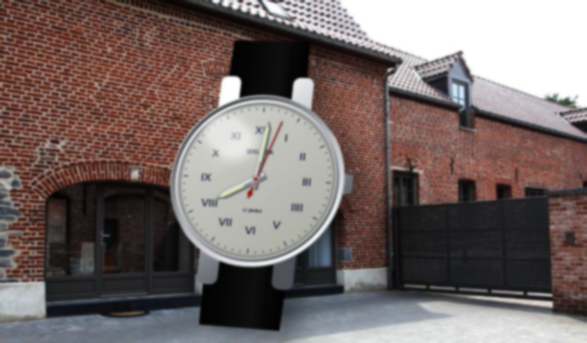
8.01.03
